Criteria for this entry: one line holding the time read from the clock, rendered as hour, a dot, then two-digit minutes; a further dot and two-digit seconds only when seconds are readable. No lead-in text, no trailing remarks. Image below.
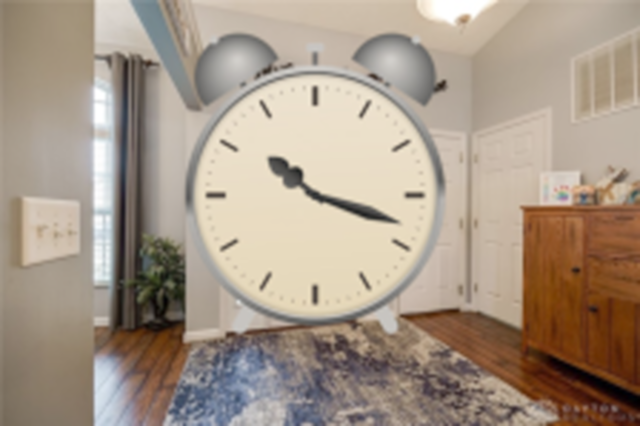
10.18
